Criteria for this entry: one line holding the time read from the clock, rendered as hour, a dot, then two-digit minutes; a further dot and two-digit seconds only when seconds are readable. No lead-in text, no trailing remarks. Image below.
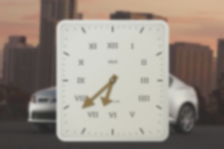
6.38
